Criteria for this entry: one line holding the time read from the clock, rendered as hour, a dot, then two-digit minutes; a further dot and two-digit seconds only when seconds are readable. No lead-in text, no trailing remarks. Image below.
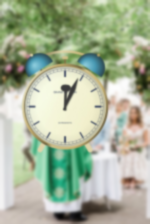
12.04
